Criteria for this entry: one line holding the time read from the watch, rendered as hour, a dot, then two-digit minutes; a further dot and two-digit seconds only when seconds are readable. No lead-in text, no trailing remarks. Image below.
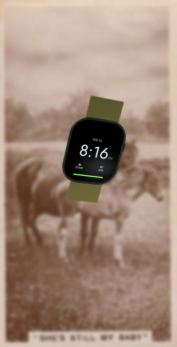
8.16
